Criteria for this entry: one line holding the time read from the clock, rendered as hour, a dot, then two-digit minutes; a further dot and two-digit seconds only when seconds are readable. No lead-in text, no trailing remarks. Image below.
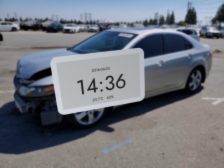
14.36
